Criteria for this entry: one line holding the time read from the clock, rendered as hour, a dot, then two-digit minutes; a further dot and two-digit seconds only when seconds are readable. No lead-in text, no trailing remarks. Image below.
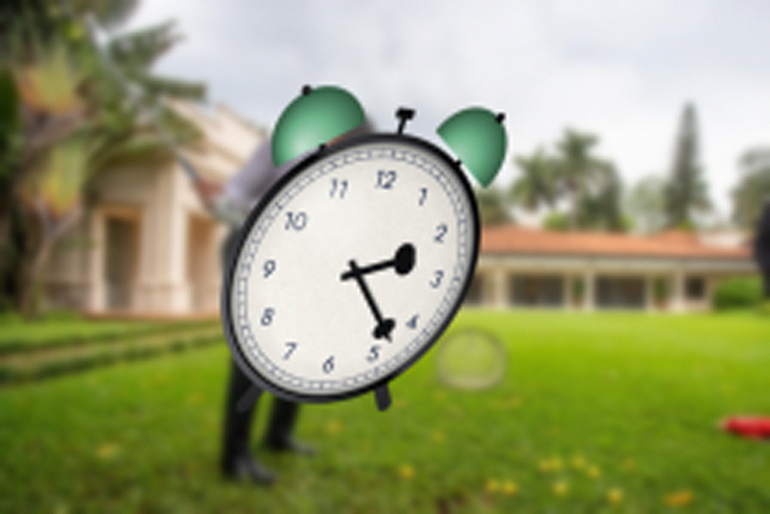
2.23
